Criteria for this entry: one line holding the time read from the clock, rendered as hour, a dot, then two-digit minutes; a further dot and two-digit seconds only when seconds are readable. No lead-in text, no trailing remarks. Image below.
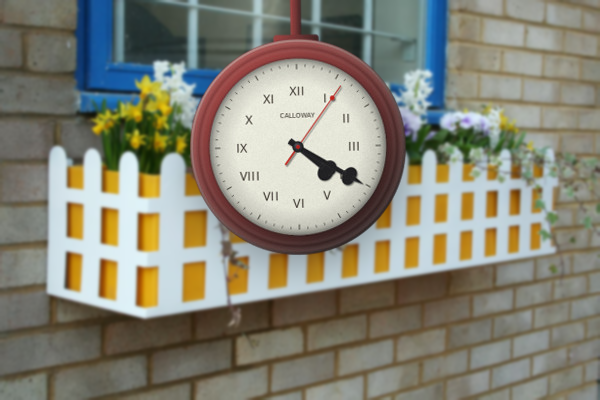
4.20.06
